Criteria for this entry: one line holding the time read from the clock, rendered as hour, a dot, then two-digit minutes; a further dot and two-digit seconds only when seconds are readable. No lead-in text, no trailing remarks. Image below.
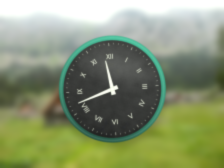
11.42
